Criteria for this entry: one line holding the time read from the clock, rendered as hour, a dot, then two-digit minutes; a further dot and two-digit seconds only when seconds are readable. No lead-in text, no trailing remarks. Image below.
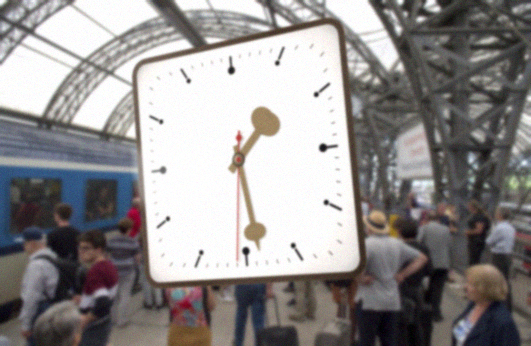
1.28.31
